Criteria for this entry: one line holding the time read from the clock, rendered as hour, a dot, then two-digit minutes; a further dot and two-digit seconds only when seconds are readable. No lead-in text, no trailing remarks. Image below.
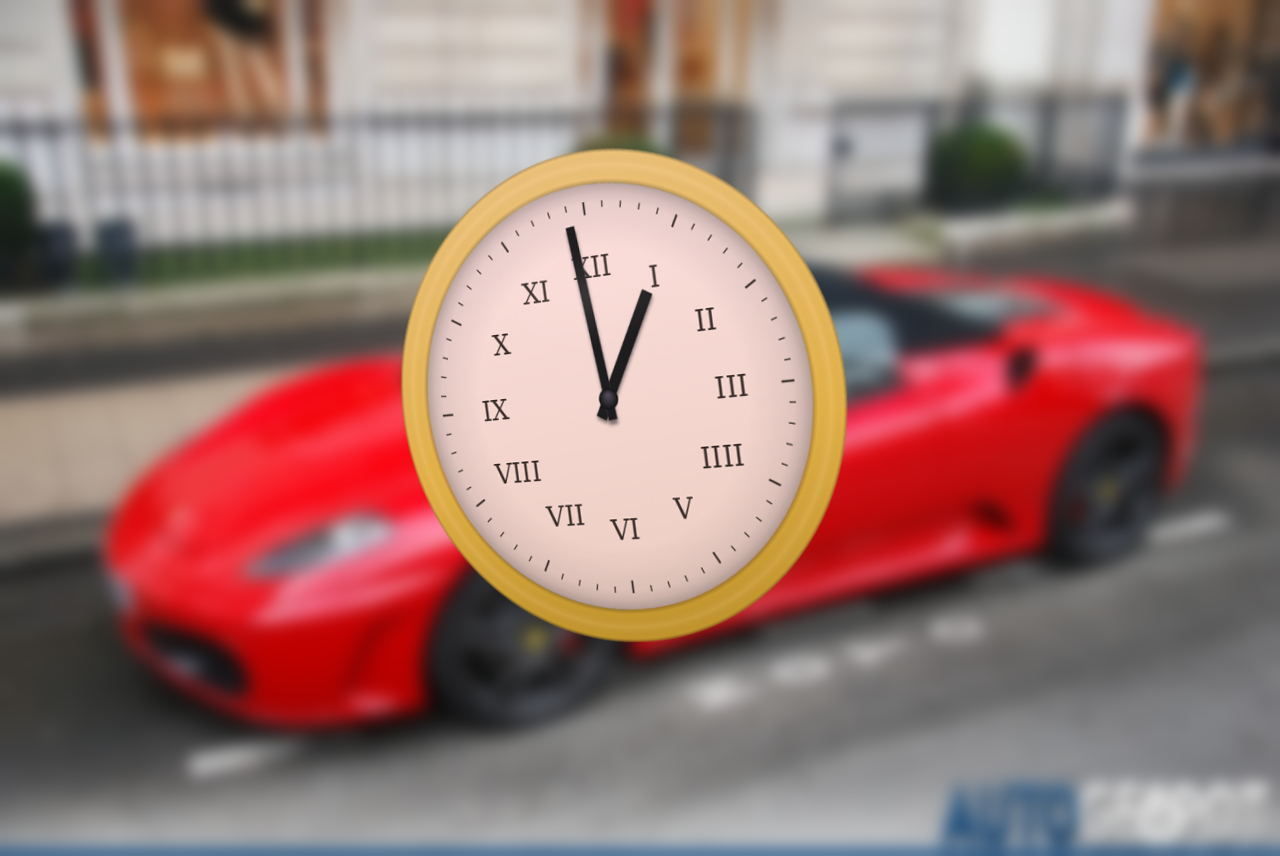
12.59
